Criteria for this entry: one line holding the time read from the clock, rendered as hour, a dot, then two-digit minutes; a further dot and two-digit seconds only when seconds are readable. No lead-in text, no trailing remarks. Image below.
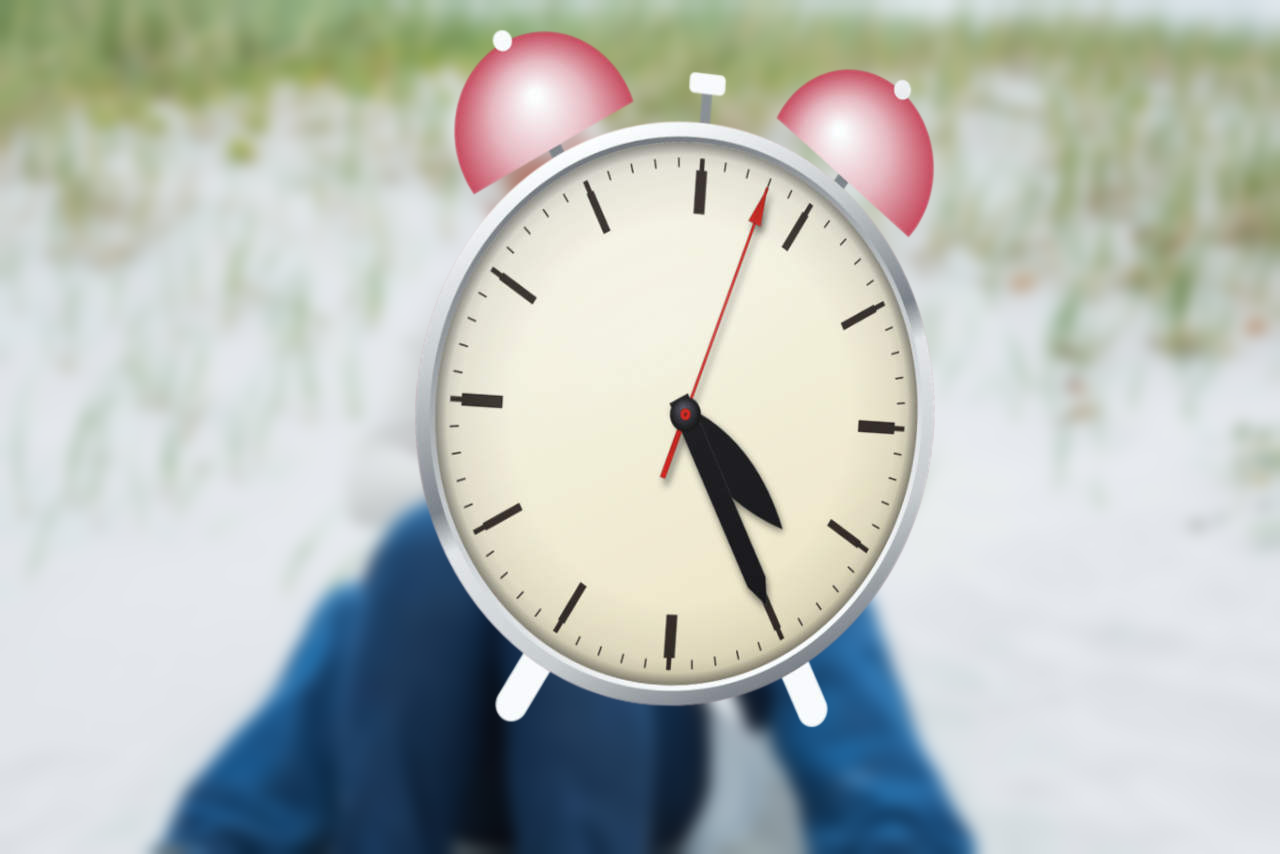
4.25.03
